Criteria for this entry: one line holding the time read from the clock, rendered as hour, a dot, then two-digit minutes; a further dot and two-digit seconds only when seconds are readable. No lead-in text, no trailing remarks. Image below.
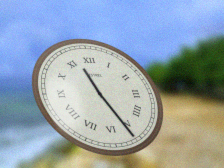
11.26
